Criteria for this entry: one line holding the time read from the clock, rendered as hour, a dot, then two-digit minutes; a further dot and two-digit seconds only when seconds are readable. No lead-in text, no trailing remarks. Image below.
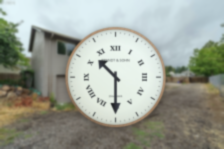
10.30
